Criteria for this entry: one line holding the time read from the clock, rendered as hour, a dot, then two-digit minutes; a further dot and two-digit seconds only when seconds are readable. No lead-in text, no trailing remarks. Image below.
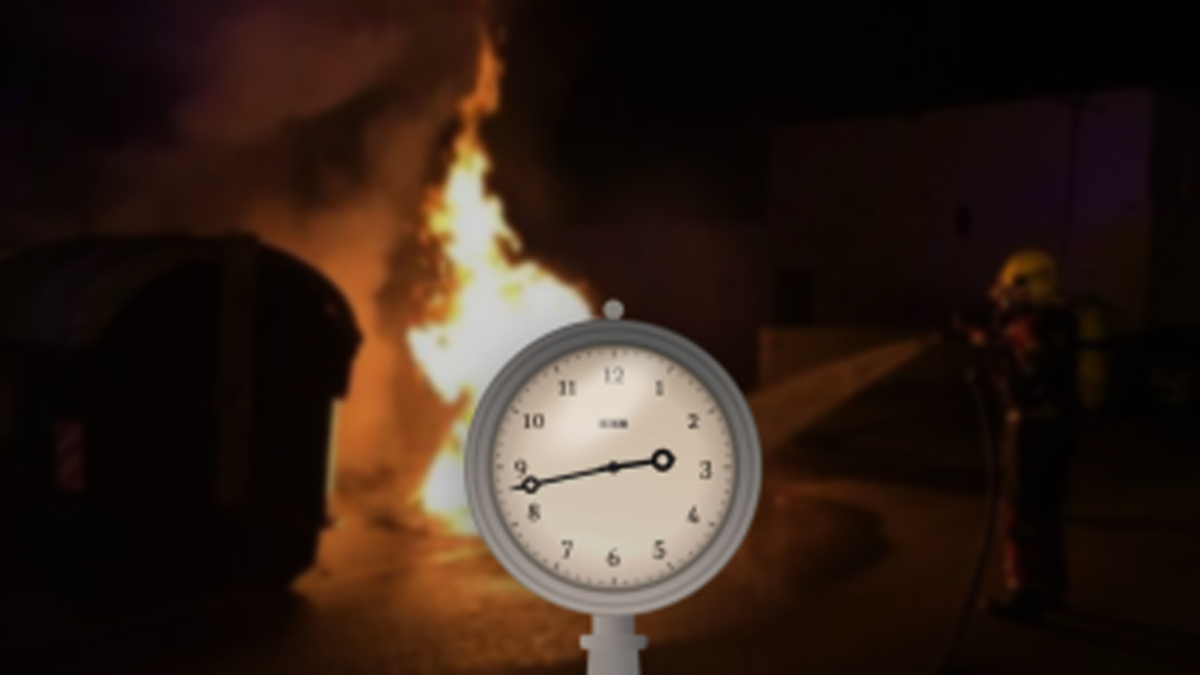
2.43
